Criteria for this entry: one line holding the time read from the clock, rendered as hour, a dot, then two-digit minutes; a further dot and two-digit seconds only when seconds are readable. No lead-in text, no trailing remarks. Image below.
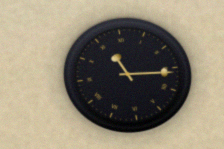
11.16
